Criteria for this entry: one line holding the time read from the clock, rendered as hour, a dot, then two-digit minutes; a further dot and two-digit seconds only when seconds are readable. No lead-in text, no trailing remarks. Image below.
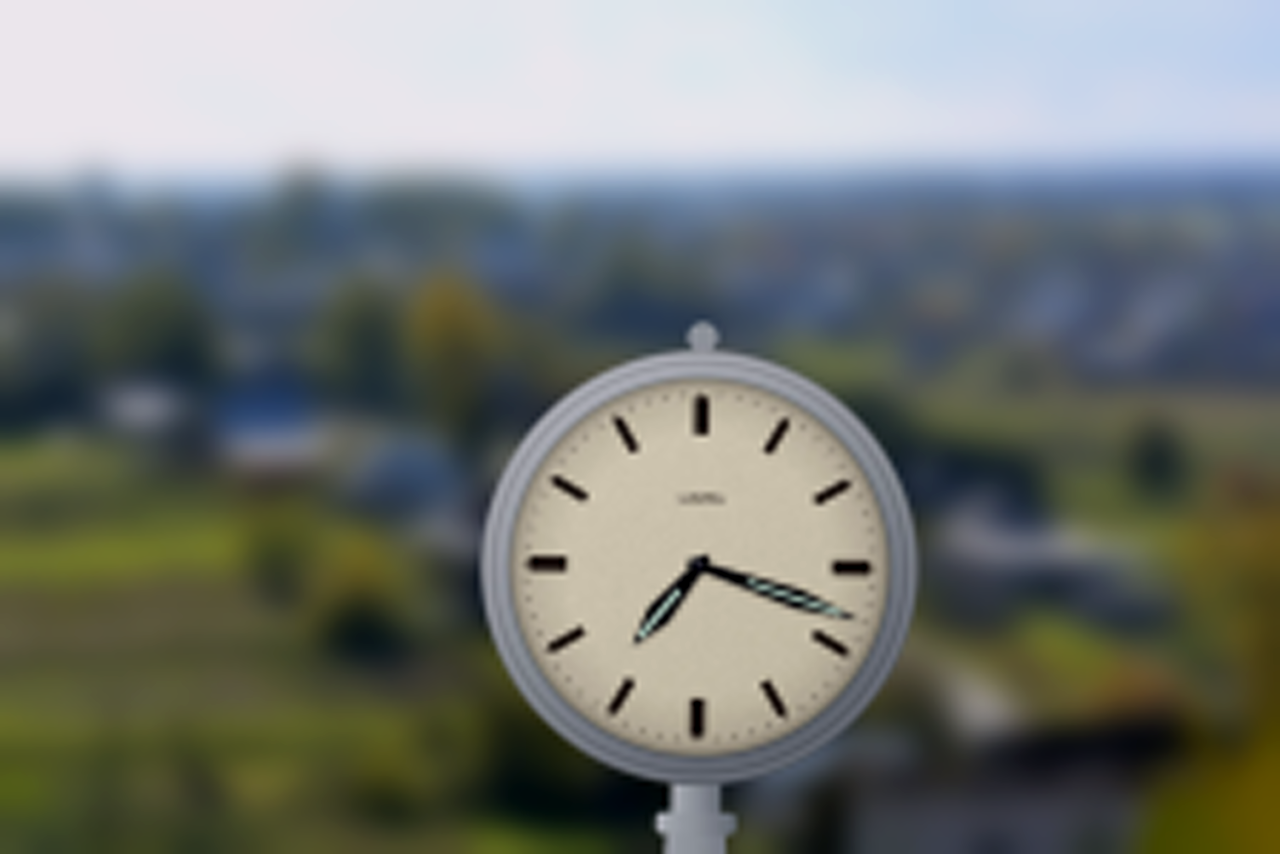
7.18
